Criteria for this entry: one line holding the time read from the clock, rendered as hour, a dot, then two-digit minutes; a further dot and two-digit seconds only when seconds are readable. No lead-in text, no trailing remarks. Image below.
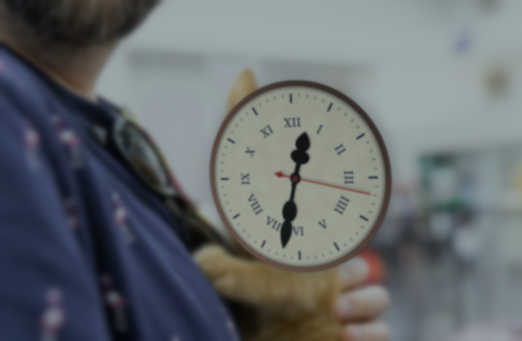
12.32.17
